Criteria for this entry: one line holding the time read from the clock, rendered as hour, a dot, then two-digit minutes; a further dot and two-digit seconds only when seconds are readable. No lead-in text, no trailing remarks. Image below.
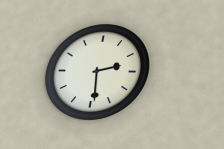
2.29
